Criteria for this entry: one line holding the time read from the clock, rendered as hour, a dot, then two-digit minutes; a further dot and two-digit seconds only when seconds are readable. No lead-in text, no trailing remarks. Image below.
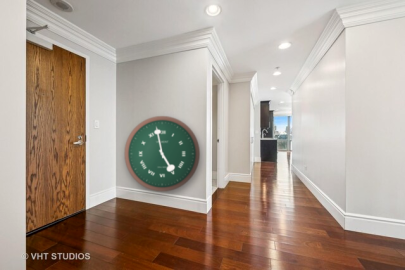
4.58
